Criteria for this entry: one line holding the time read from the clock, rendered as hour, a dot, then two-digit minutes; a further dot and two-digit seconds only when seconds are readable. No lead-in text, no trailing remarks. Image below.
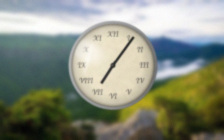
7.06
